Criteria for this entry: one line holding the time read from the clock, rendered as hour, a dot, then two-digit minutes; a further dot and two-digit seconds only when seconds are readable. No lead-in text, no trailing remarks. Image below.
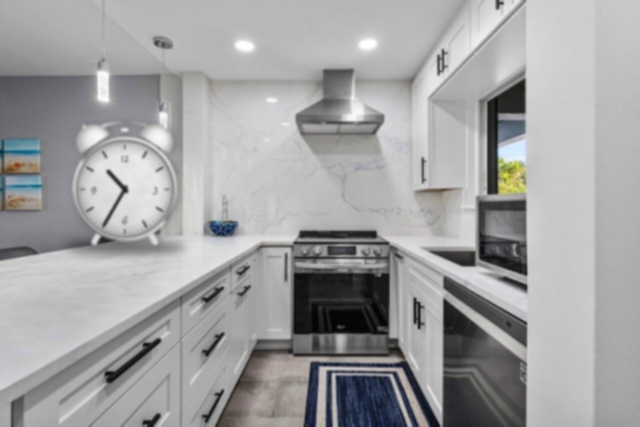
10.35
